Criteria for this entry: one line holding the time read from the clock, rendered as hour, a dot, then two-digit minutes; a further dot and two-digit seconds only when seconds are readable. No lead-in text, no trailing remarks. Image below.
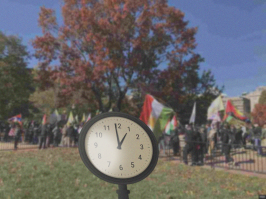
12.59
